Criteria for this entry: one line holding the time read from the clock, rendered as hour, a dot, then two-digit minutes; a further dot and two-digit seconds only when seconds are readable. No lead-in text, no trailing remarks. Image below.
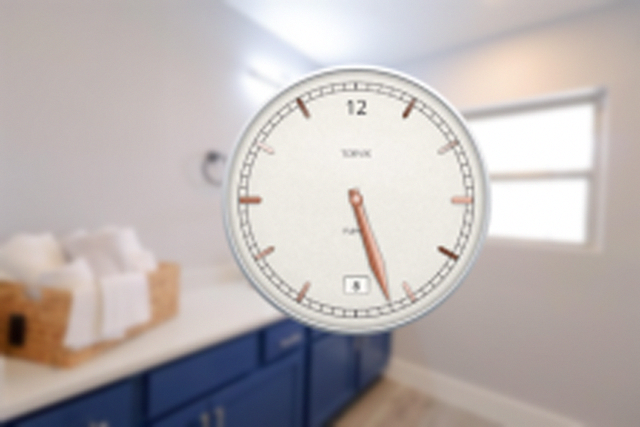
5.27
